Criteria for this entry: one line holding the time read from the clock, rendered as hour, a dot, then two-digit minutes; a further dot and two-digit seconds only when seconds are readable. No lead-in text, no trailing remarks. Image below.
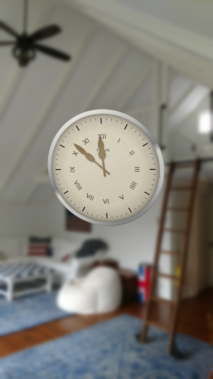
11.52
